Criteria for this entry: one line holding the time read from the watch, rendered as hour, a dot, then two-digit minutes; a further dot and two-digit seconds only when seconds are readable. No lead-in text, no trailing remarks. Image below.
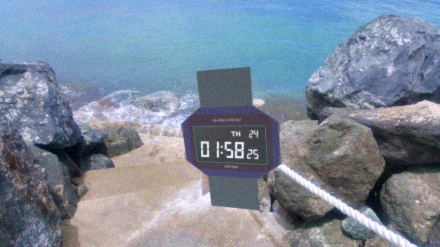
1.58.25
